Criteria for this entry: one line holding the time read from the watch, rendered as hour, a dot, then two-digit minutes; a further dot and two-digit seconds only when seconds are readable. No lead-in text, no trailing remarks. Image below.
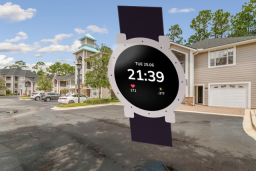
21.39
